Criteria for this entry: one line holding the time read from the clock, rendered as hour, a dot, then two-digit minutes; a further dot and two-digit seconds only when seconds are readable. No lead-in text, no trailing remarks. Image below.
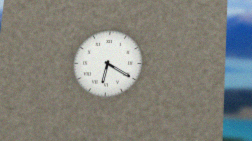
6.20
